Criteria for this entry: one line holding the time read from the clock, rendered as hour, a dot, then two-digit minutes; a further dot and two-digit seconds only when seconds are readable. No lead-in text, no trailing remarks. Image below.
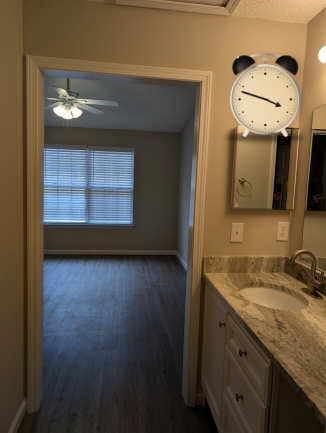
3.48
